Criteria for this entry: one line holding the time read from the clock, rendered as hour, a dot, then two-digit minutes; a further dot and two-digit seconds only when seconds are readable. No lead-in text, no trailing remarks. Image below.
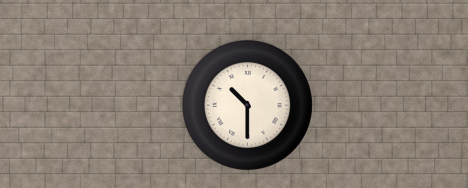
10.30
